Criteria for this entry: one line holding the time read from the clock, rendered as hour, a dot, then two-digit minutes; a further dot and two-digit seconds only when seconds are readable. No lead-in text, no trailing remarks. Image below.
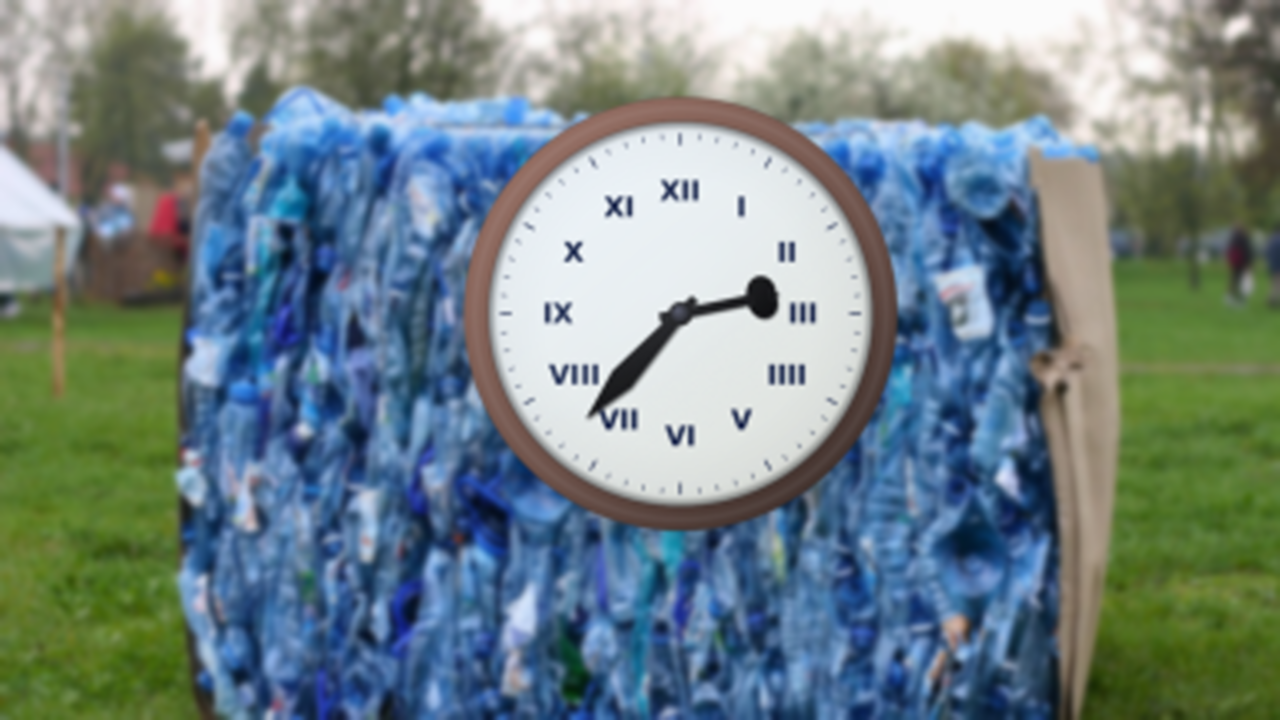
2.37
